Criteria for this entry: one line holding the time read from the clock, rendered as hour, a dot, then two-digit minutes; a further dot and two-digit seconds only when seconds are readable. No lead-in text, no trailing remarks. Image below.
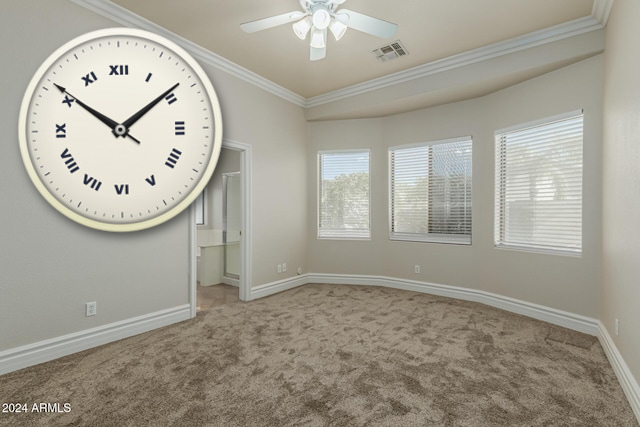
10.08.51
